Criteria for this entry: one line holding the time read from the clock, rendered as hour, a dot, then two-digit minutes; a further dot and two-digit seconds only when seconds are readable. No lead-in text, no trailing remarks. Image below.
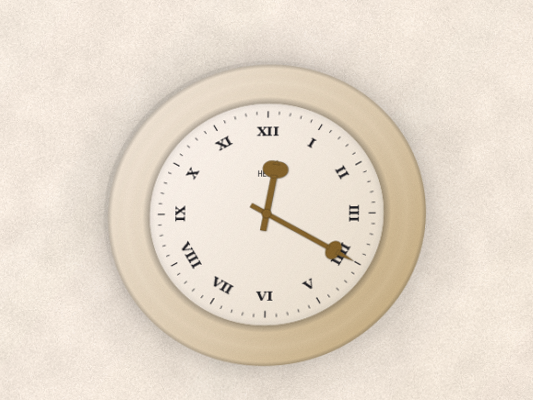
12.20
